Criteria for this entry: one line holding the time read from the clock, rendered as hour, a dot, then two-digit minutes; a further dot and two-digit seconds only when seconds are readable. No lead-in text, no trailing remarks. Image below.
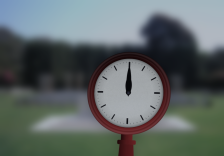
12.00
